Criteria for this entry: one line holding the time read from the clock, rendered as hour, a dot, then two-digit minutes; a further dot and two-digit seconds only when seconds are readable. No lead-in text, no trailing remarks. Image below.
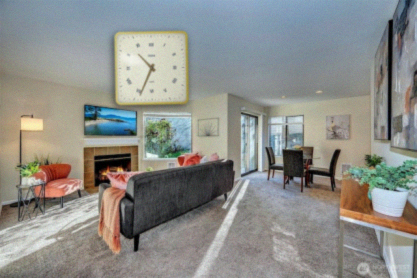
10.34
